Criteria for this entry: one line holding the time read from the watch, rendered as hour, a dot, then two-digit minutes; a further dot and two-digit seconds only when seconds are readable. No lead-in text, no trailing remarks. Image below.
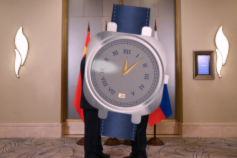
12.07
